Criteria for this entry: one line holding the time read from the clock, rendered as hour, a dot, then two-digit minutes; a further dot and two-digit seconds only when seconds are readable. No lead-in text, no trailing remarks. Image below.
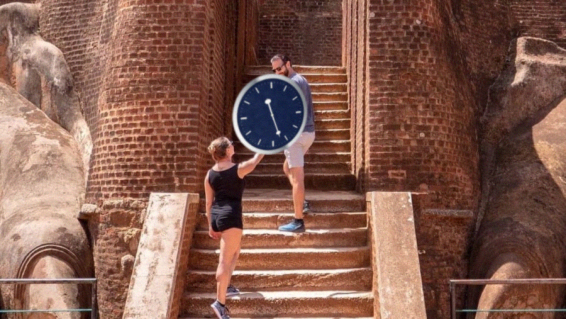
11.27
